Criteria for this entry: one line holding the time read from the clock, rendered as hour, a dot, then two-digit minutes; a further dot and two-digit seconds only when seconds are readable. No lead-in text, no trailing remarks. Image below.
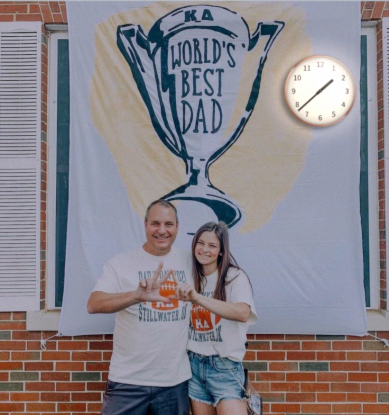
1.38
